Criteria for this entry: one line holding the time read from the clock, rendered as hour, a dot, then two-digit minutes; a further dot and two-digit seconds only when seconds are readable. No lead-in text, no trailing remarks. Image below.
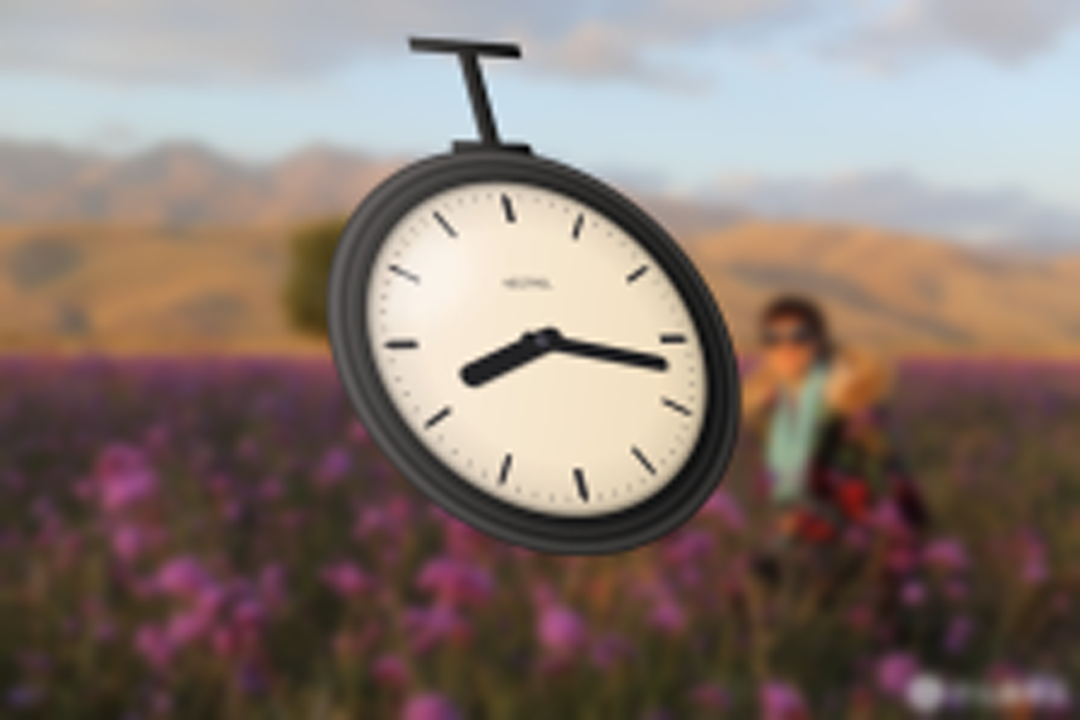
8.17
